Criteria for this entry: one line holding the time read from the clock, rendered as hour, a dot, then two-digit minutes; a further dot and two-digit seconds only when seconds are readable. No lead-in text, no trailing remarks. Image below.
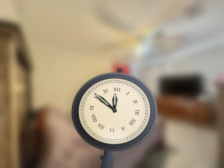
11.51
